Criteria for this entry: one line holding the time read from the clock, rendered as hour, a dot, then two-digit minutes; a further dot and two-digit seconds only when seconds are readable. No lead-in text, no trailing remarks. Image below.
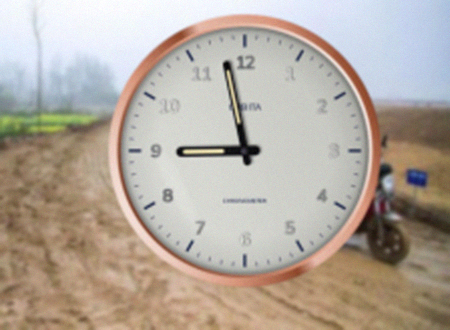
8.58
